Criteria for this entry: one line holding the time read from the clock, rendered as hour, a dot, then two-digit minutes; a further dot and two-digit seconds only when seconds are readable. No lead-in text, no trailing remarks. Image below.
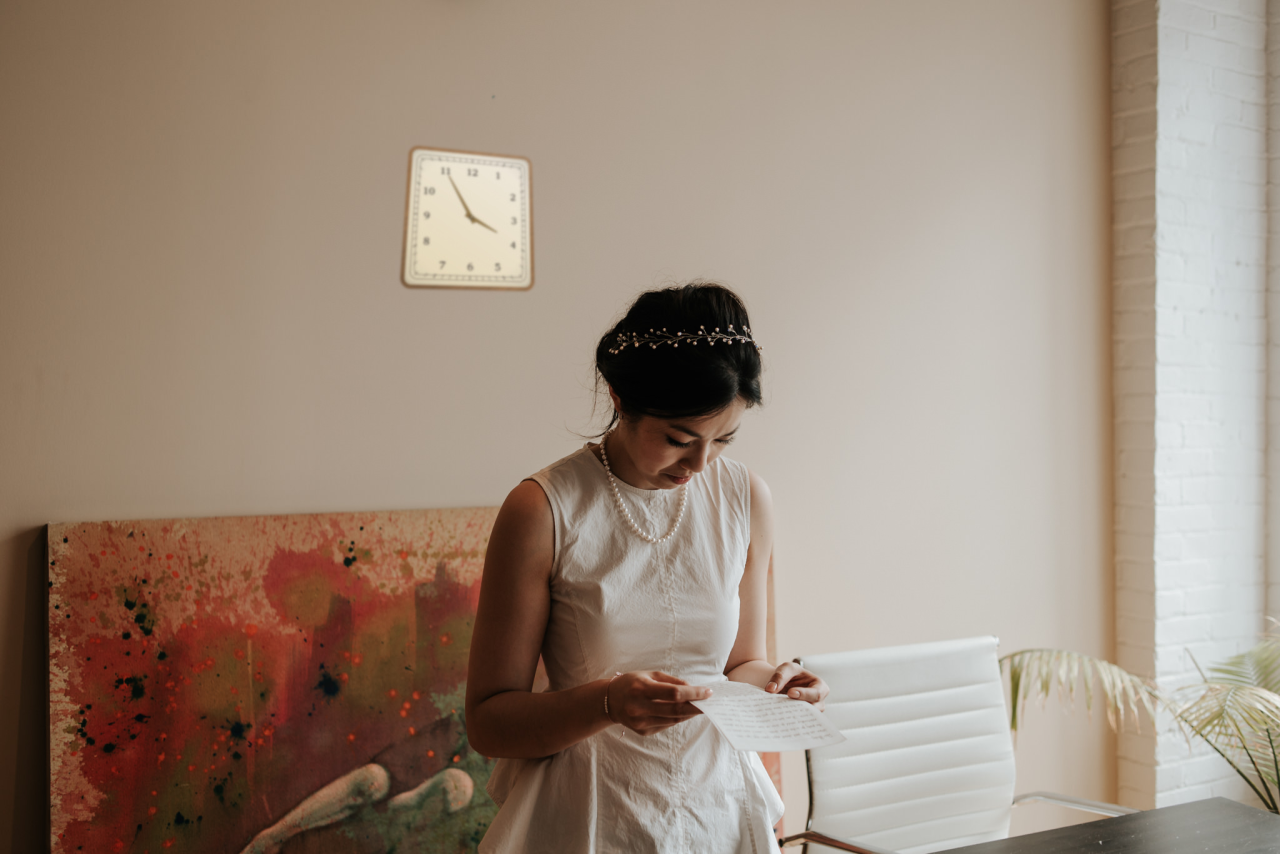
3.55
